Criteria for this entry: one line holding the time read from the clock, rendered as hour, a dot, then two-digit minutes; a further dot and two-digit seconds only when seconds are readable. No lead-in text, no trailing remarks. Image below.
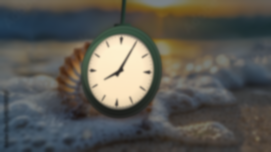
8.05
